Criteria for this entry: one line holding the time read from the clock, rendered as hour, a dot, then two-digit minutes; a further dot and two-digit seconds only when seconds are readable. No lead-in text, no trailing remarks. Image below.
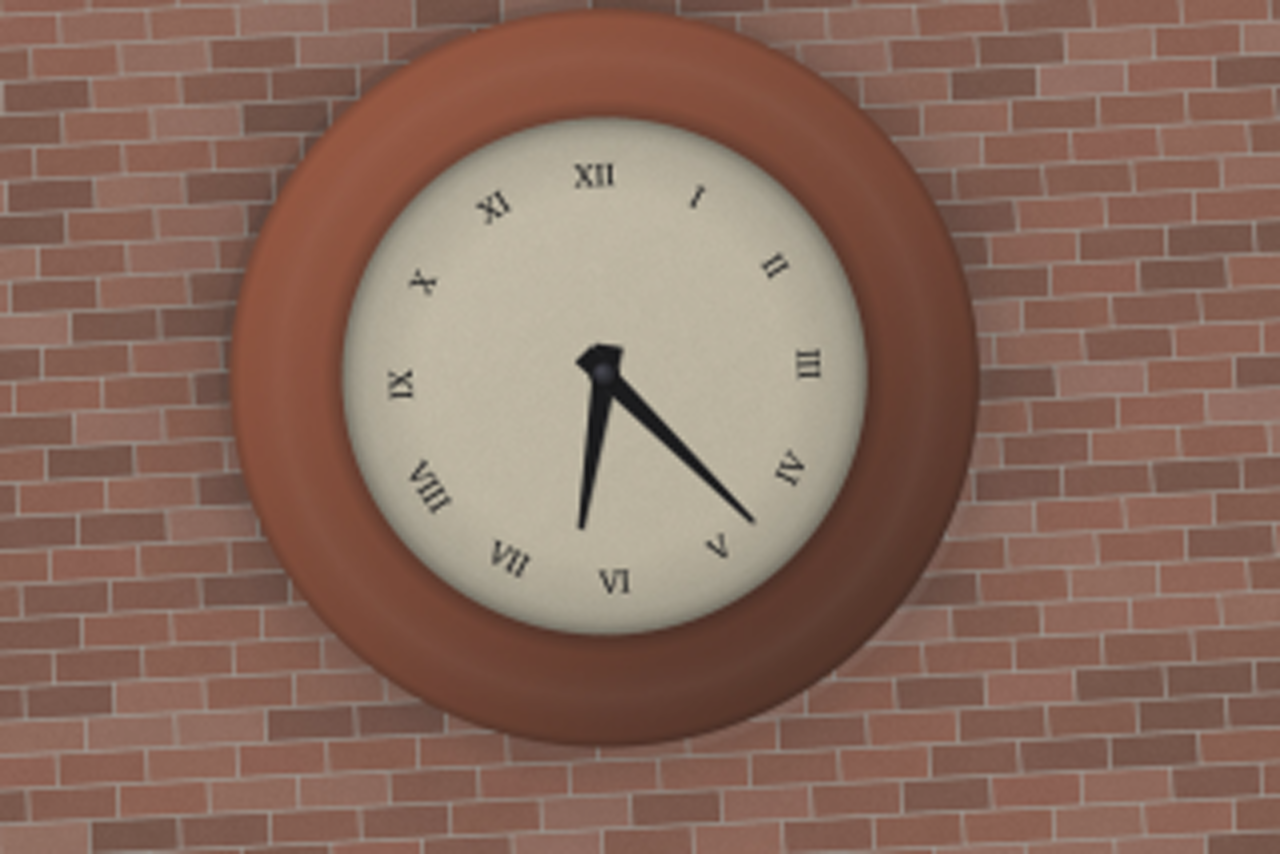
6.23
